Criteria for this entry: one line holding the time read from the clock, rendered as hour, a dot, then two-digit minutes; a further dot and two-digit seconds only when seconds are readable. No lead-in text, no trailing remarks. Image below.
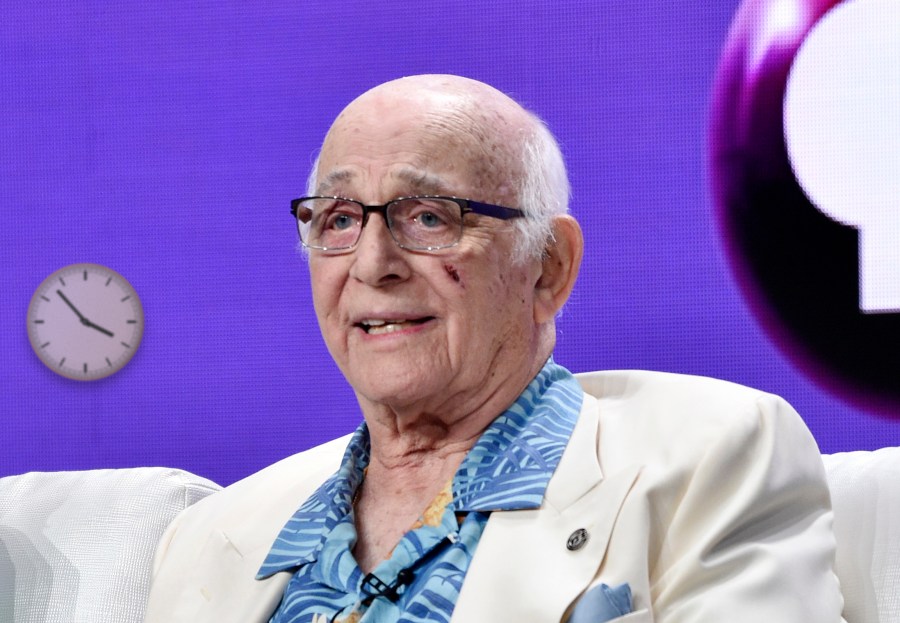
3.53
